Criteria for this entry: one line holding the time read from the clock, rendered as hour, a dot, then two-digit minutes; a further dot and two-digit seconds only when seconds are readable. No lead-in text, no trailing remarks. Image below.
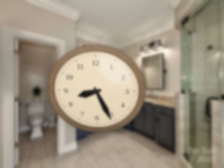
8.26
